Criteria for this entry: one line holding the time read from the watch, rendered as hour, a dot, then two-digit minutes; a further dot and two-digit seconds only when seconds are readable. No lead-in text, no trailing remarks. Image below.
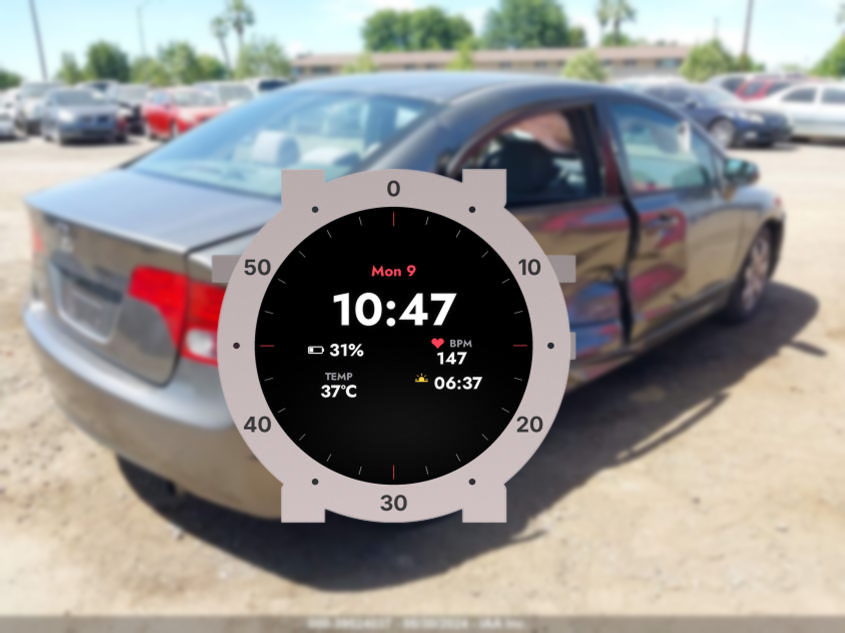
10.47
